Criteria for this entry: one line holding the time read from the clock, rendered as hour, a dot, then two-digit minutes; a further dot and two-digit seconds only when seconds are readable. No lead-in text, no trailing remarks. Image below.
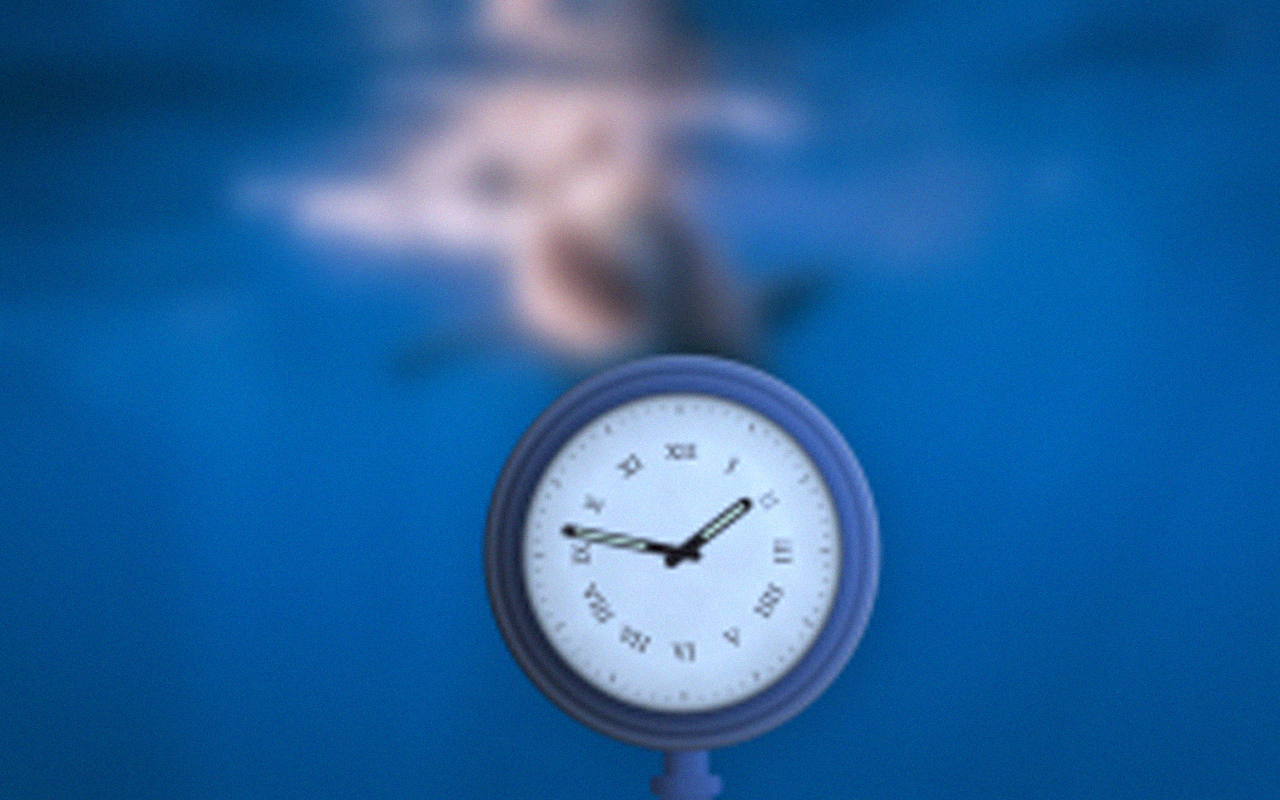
1.47
